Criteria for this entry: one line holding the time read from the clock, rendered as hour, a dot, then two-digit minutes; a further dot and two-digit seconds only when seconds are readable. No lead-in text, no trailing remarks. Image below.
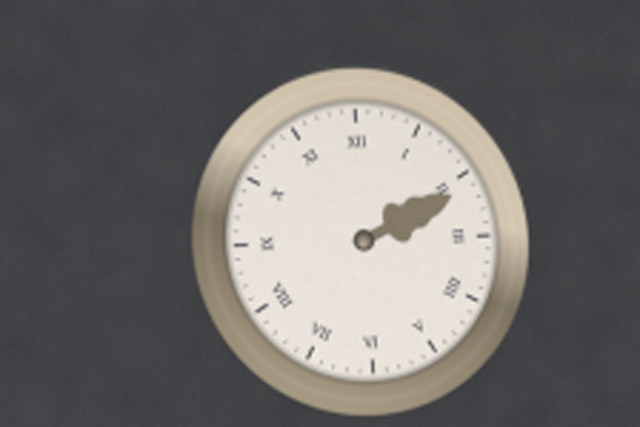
2.11
